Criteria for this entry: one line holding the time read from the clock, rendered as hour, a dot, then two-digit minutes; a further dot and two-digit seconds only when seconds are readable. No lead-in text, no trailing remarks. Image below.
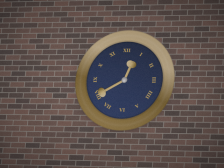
12.40
